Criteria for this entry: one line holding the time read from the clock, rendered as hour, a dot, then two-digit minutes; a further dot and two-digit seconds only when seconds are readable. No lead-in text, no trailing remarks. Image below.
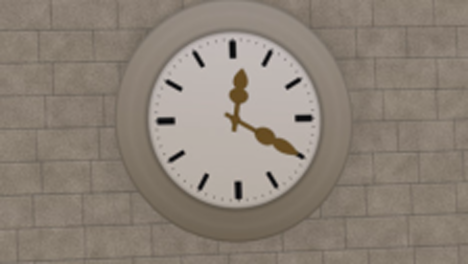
12.20
